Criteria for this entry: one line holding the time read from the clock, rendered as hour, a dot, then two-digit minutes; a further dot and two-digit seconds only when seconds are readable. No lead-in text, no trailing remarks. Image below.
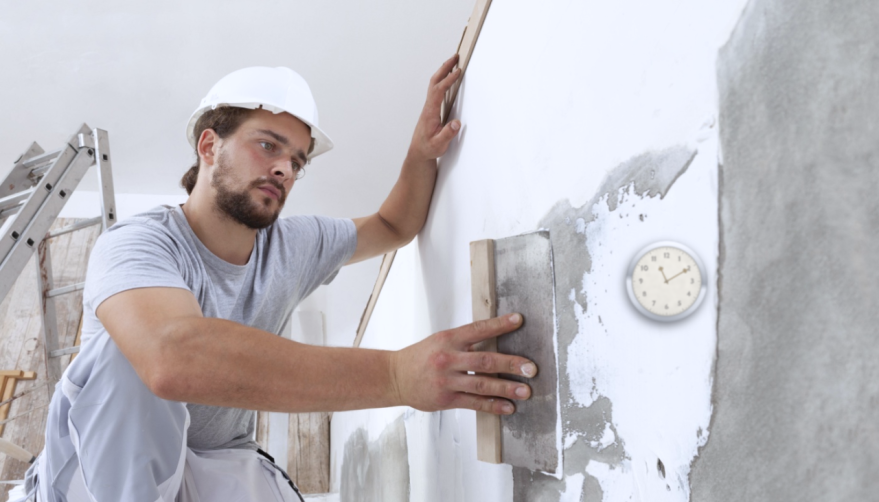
11.10
